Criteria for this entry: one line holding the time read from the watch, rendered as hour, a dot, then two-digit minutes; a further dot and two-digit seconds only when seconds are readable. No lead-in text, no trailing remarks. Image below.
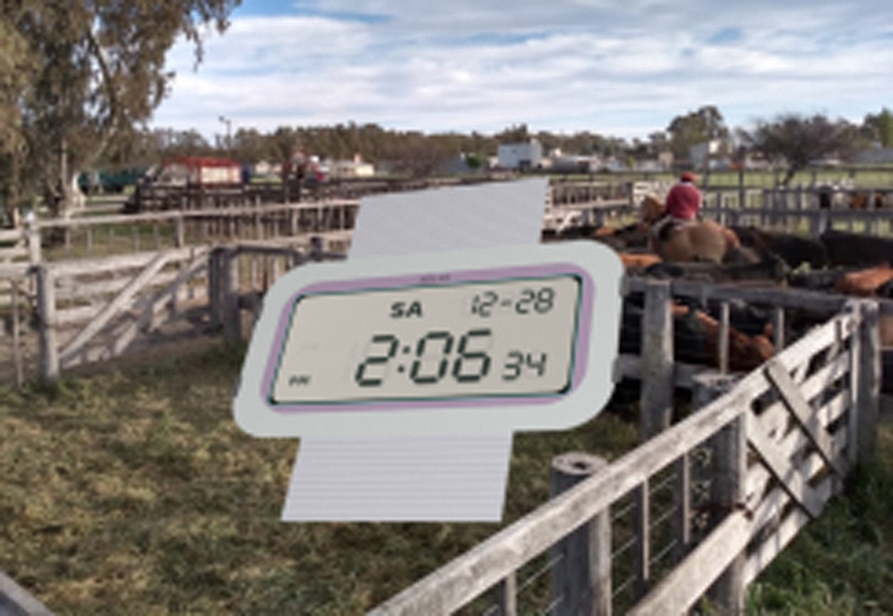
2.06.34
